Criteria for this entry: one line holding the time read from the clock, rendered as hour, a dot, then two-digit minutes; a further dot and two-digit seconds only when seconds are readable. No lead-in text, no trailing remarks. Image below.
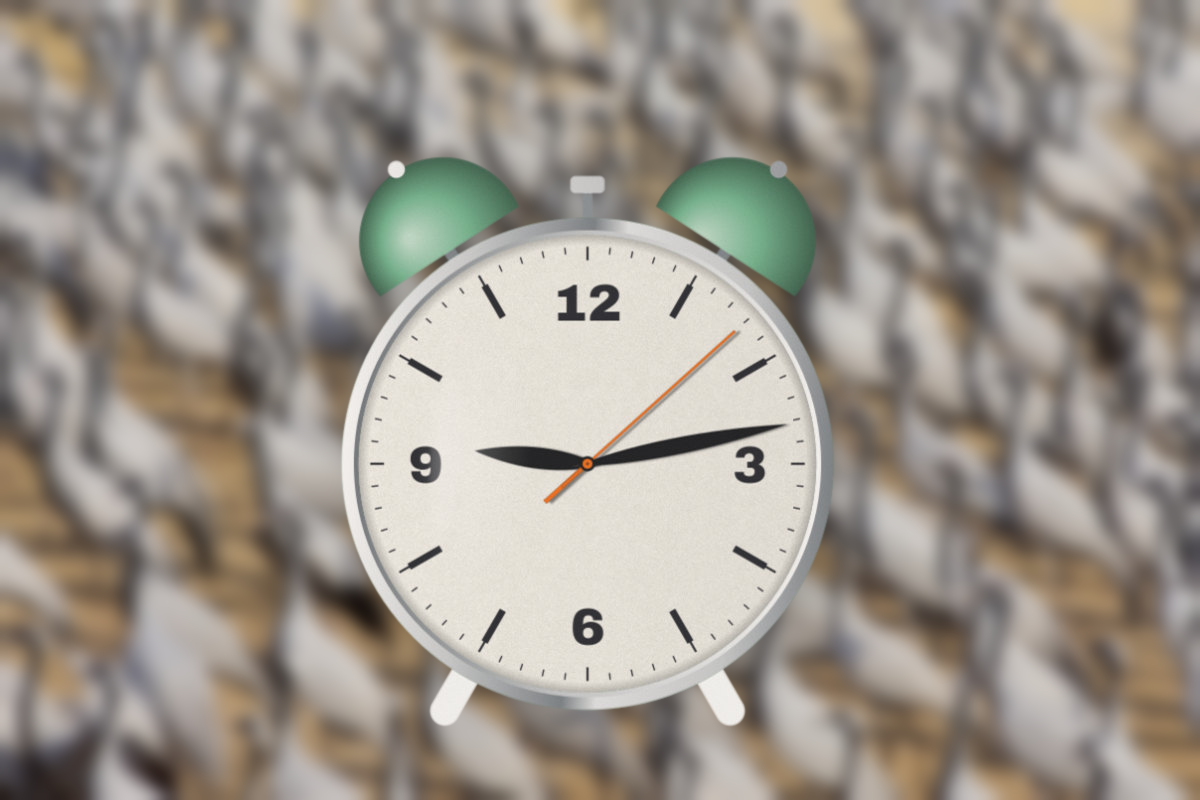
9.13.08
